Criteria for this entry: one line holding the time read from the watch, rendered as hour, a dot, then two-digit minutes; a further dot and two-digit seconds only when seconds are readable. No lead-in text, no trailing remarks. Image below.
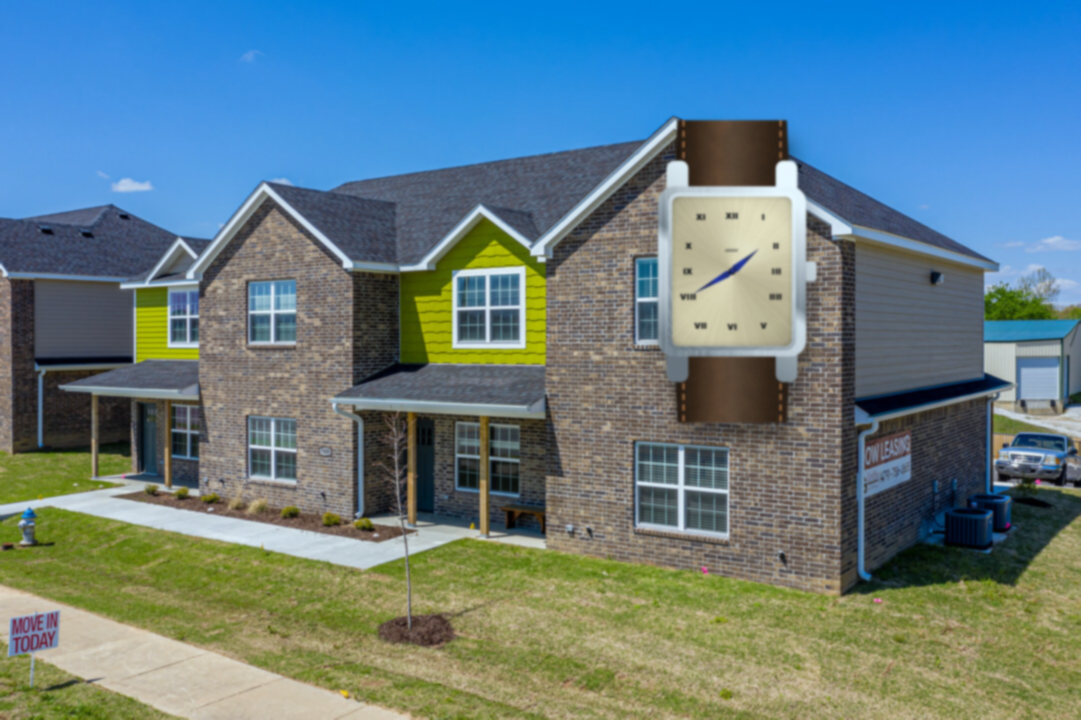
1.40
